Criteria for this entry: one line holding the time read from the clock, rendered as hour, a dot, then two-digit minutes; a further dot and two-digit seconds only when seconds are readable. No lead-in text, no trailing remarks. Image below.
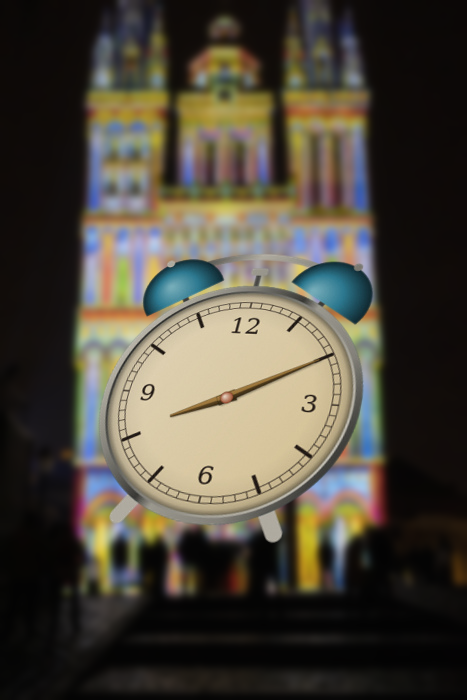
8.10
